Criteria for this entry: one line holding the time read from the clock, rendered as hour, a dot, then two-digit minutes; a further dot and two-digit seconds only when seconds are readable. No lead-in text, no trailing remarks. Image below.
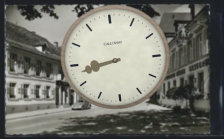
8.43
